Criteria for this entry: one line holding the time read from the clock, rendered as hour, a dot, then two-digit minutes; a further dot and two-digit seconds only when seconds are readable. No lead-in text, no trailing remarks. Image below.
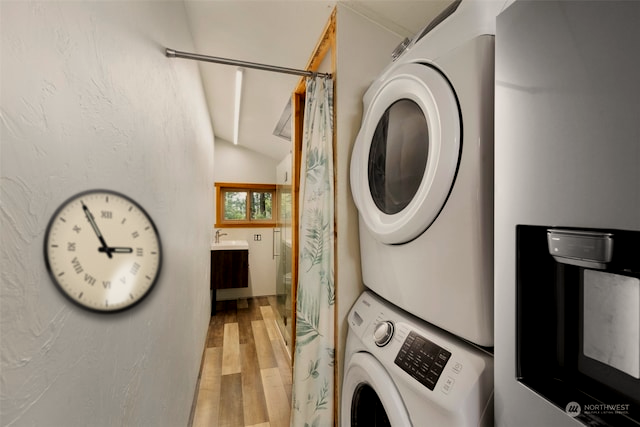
2.55
